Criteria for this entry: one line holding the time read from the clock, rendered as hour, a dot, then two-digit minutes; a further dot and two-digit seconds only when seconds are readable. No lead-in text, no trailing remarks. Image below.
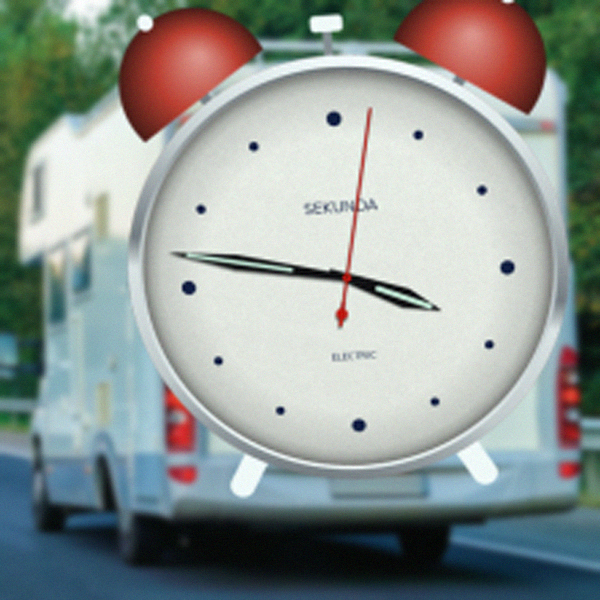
3.47.02
